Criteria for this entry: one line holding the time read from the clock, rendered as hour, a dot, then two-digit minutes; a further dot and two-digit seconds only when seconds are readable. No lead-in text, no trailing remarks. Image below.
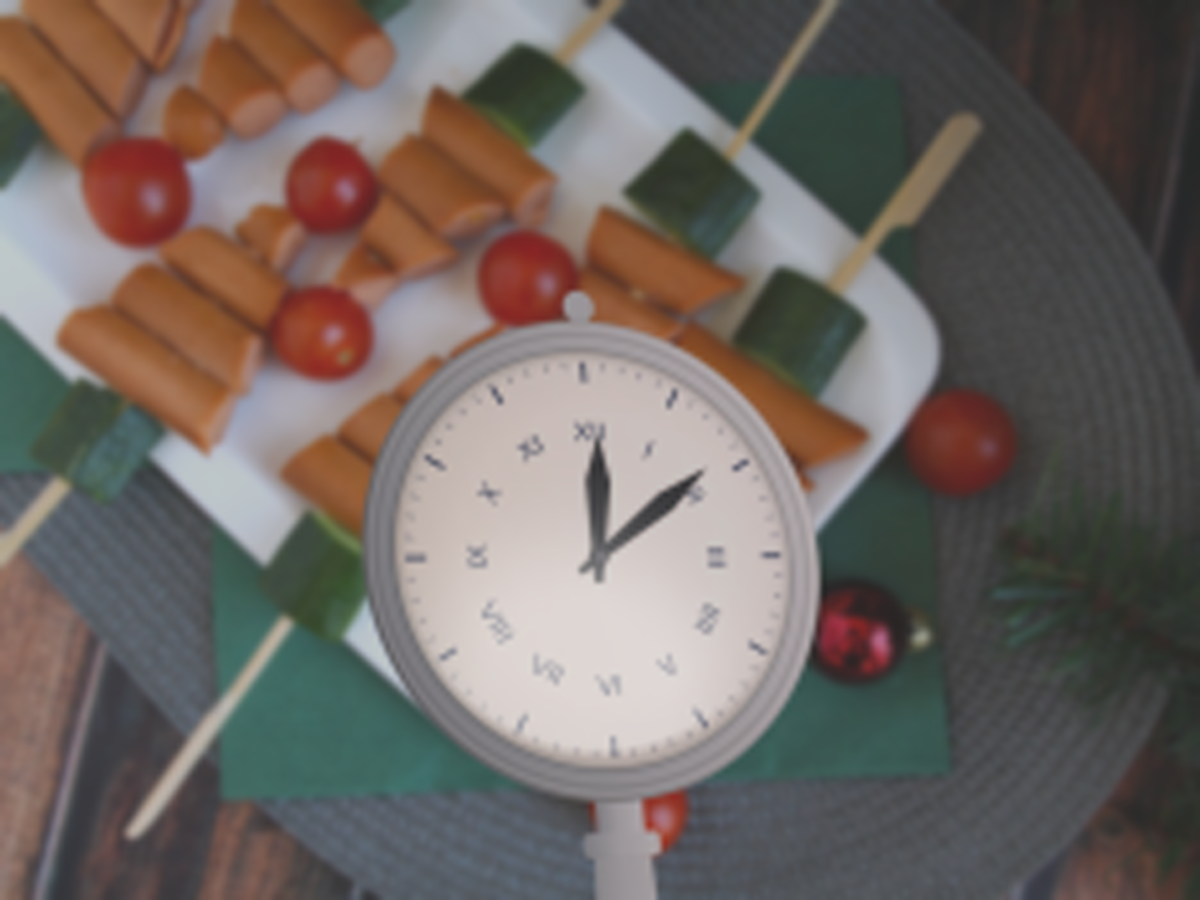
12.09
